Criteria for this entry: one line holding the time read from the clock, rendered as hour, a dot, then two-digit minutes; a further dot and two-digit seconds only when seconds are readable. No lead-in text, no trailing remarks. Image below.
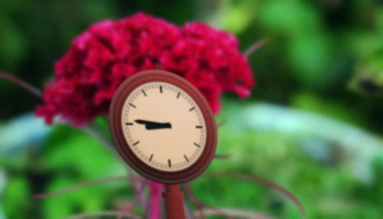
8.46
